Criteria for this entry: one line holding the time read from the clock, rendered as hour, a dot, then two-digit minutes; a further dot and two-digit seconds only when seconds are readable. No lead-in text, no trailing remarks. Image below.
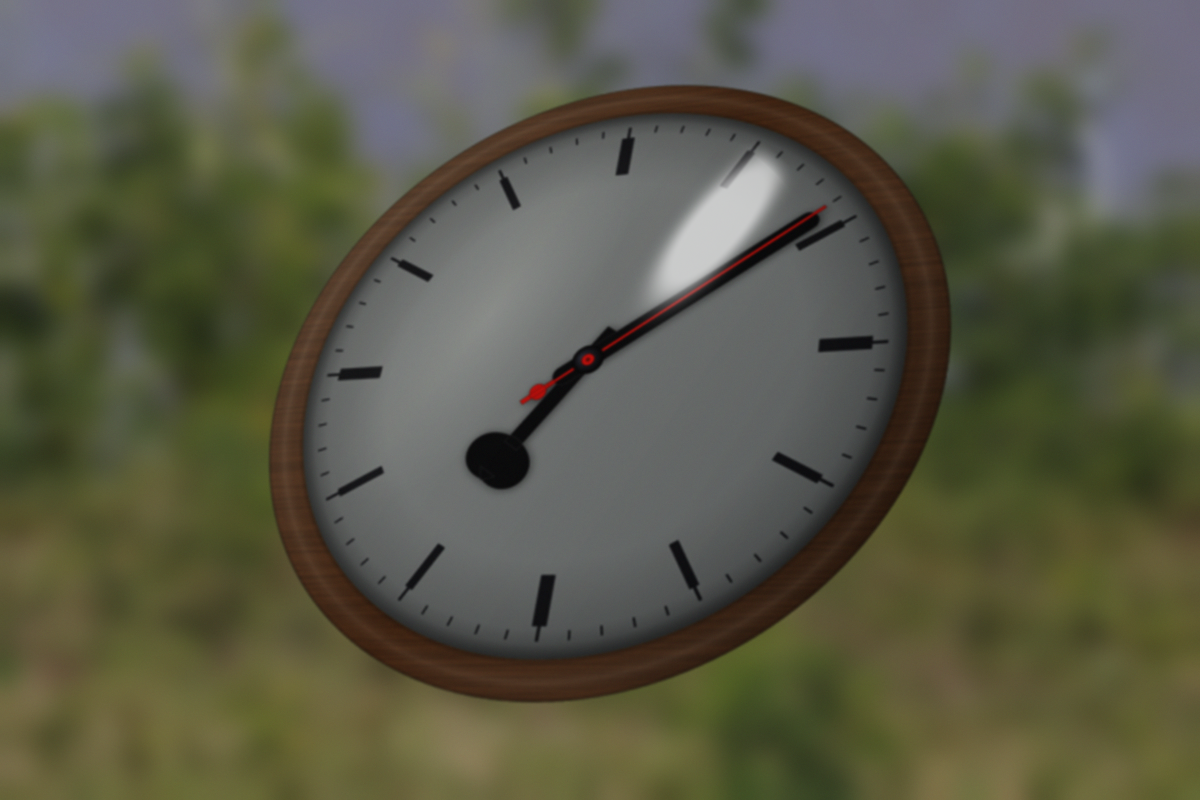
7.09.09
